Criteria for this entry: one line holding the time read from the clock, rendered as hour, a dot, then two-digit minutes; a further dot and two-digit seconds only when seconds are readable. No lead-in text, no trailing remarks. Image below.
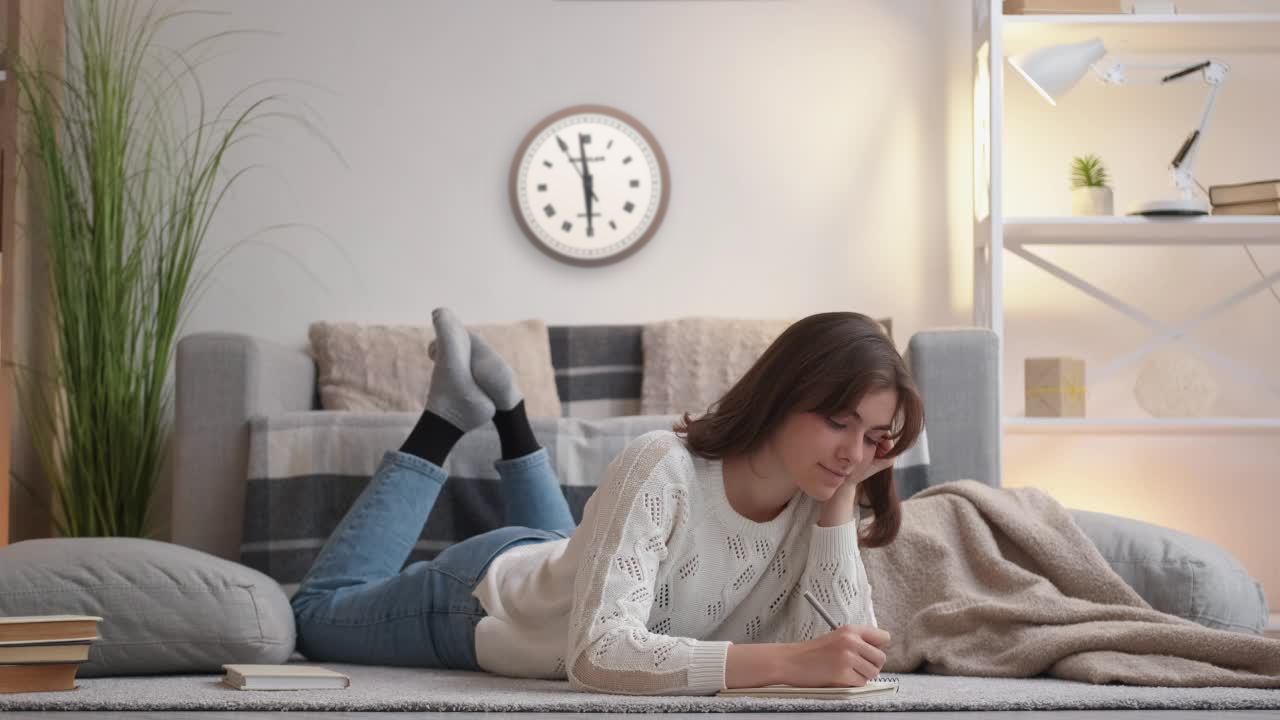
5.58.55
